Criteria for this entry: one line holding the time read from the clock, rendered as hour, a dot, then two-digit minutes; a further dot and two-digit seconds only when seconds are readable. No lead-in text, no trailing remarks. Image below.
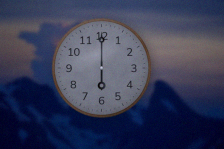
6.00
